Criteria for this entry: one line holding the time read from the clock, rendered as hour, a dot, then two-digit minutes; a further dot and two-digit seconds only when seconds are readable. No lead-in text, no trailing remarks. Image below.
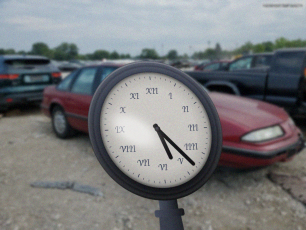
5.23
